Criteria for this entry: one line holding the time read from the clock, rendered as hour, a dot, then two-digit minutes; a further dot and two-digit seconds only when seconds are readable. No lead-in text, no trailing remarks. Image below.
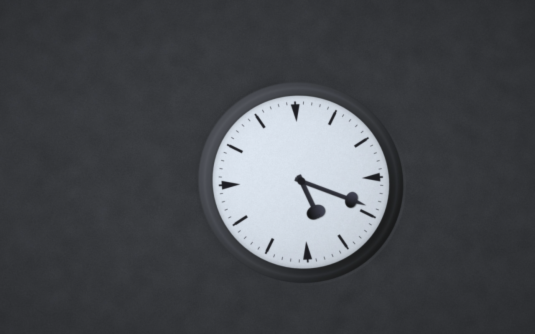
5.19
